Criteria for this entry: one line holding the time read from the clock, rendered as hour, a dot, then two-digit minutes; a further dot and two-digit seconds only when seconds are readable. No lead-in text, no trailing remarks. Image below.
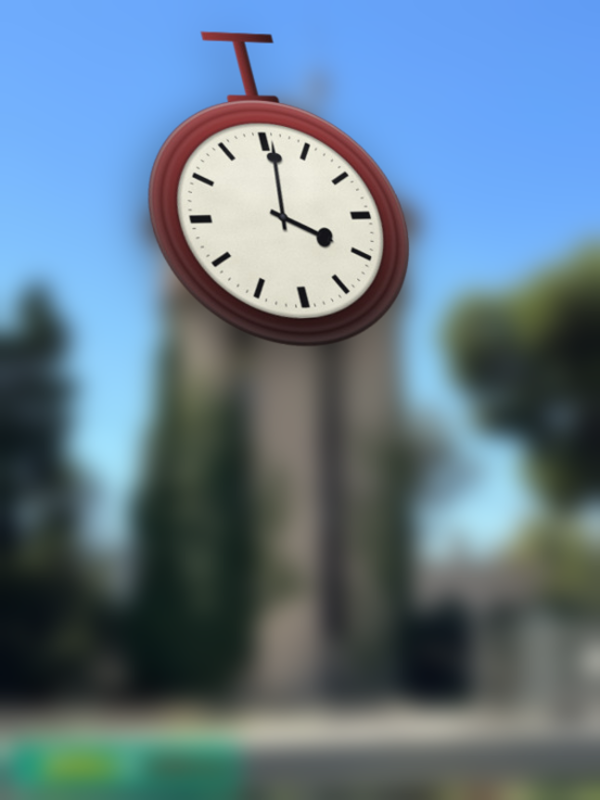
4.01
